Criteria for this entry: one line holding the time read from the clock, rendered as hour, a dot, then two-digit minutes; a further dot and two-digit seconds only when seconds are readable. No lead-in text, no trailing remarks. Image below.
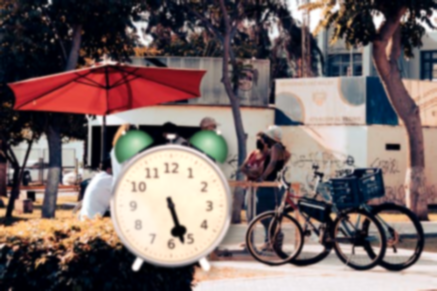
5.27
